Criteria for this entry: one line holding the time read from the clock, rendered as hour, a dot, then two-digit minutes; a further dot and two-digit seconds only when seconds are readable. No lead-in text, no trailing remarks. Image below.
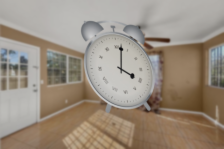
4.02
